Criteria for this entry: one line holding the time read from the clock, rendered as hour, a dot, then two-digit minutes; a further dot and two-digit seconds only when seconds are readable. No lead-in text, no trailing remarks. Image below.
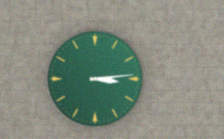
3.14
